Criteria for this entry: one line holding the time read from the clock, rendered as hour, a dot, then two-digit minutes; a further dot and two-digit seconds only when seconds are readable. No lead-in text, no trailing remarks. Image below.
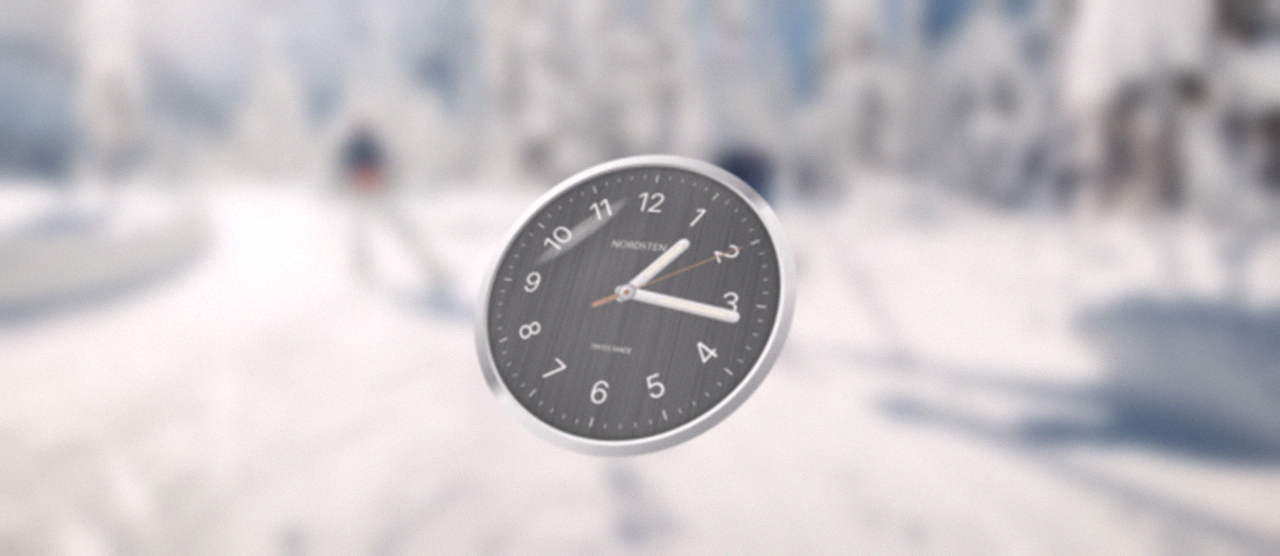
1.16.10
